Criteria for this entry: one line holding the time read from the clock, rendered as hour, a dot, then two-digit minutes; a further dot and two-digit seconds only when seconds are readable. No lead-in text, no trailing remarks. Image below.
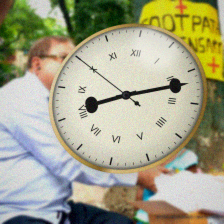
8.11.50
